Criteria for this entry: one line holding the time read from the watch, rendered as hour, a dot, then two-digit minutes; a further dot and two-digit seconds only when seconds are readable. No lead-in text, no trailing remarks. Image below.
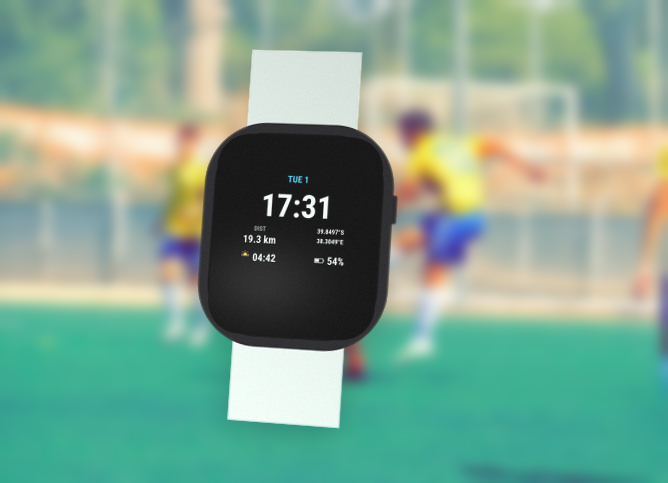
17.31
